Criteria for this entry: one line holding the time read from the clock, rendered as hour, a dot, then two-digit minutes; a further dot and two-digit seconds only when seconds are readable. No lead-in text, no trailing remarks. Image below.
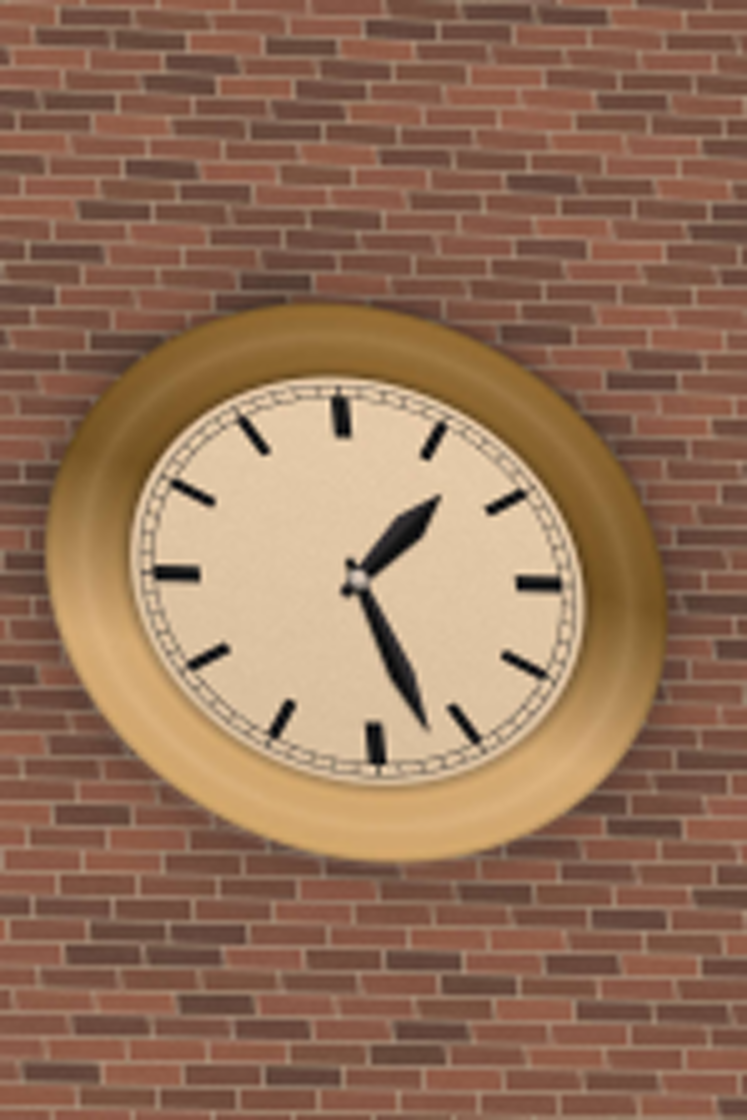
1.27
